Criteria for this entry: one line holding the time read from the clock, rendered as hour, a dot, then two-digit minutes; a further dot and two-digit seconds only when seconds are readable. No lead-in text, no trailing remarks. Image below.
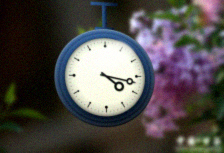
4.17
